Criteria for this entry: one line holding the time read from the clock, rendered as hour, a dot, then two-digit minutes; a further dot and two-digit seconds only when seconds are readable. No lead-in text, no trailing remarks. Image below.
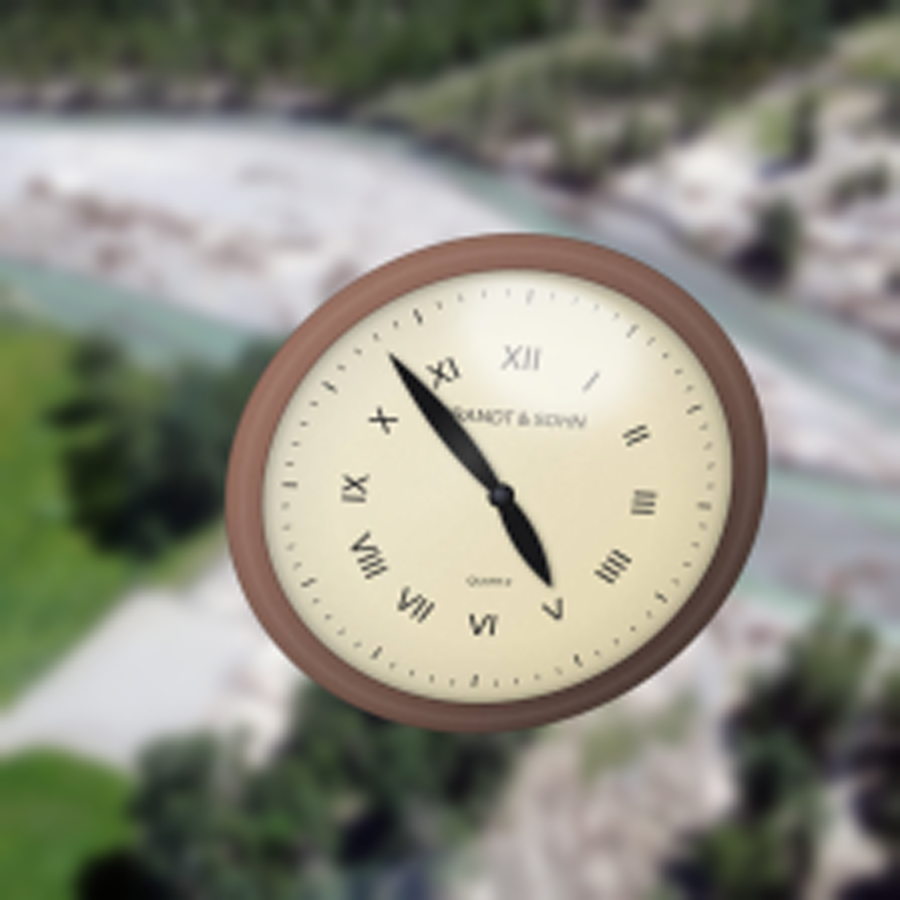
4.53
